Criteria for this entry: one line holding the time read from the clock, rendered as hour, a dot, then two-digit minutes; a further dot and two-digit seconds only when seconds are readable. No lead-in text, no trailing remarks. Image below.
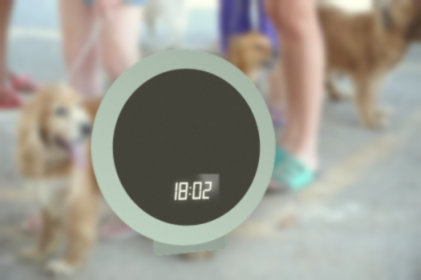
18.02
